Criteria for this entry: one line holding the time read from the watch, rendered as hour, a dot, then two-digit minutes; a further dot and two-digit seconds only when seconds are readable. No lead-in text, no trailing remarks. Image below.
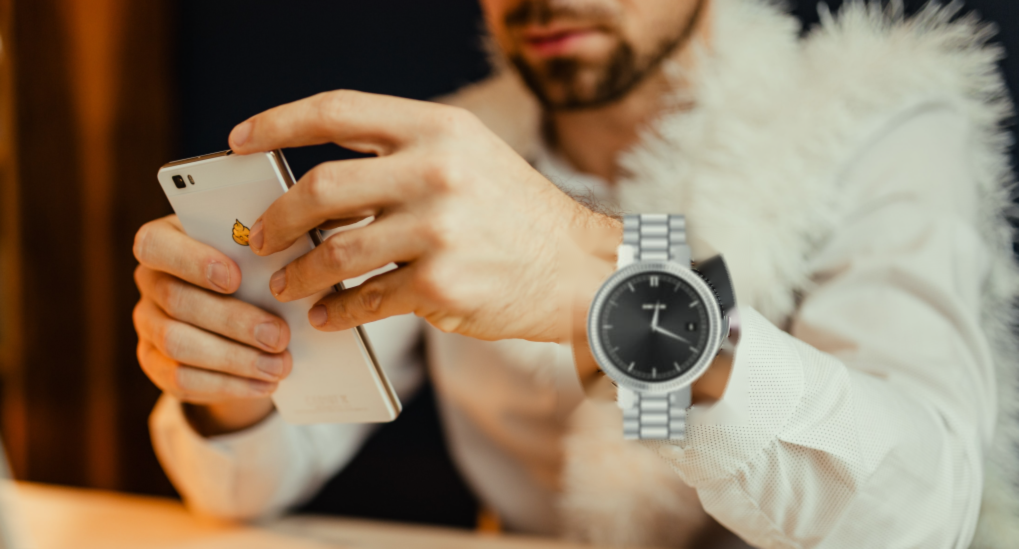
12.19
